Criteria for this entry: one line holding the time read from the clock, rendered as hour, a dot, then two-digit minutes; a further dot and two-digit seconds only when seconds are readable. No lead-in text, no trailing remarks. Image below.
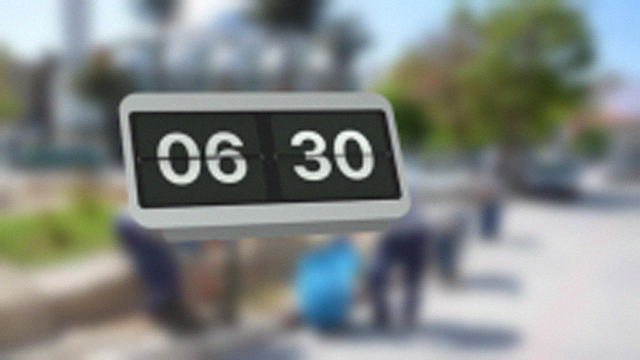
6.30
